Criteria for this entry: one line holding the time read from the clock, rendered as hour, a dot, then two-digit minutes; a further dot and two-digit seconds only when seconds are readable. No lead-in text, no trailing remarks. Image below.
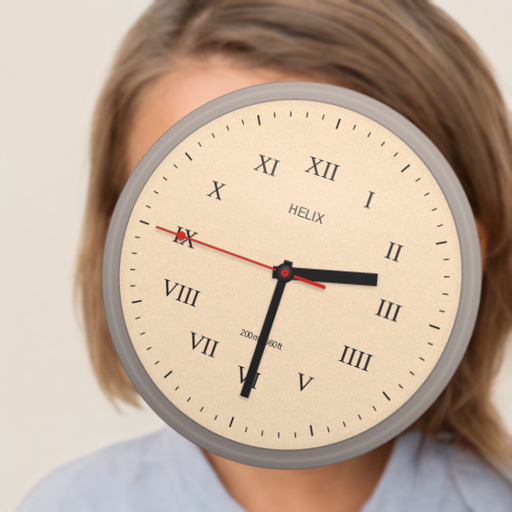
2.29.45
